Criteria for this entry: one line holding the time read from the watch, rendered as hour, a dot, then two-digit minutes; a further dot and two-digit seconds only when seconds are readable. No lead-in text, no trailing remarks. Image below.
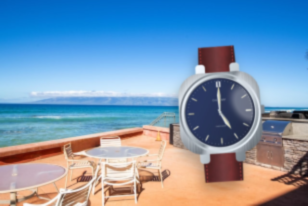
5.00
